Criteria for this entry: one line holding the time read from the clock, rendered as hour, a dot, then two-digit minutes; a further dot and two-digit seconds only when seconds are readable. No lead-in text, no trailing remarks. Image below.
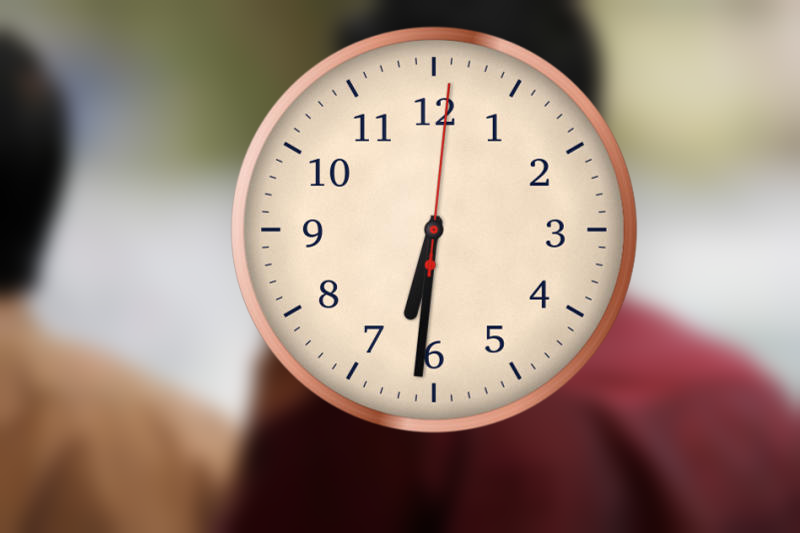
6.31.01
